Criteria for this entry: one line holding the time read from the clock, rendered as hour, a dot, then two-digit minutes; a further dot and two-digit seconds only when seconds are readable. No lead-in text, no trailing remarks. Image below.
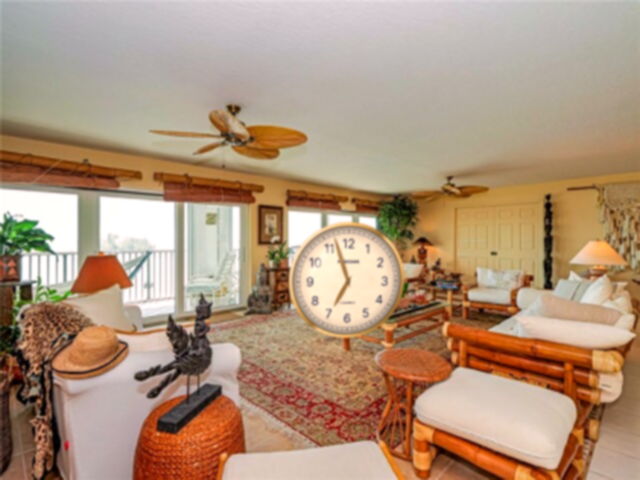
6.57
